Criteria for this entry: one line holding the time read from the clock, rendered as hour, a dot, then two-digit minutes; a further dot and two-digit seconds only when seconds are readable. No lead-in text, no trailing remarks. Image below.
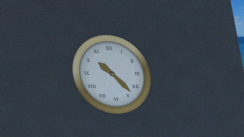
10.23
